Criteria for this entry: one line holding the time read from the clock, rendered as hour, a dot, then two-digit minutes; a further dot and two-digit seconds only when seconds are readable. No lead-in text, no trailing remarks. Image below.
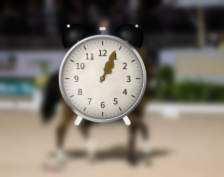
1.04
